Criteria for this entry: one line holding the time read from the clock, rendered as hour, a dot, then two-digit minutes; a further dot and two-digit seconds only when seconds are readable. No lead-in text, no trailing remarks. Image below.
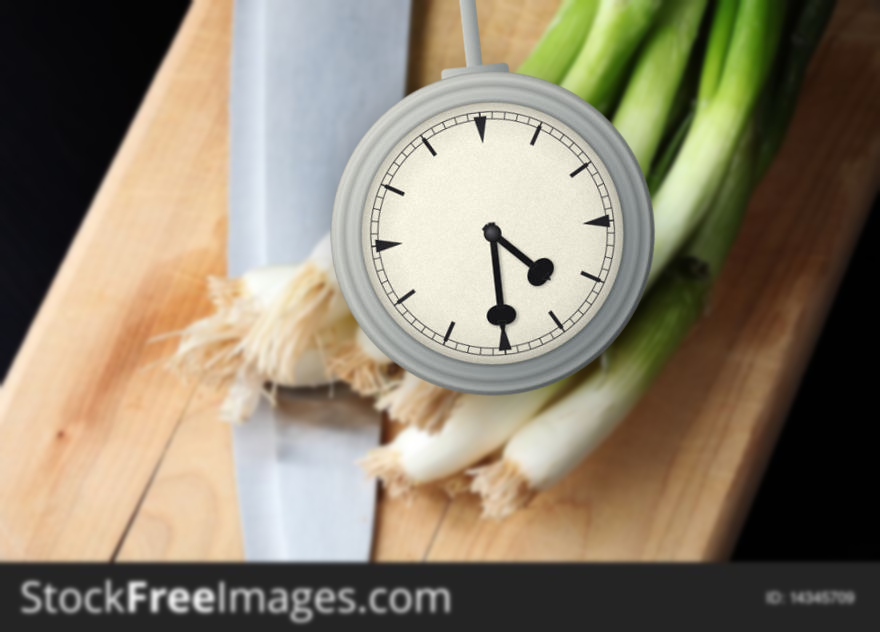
4.30
